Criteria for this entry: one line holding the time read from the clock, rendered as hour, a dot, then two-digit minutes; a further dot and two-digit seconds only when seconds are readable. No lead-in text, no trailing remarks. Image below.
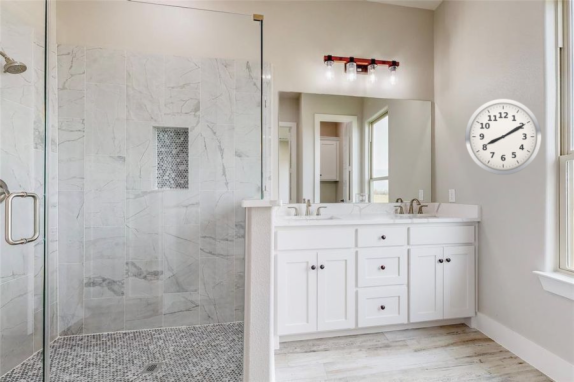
8.10
